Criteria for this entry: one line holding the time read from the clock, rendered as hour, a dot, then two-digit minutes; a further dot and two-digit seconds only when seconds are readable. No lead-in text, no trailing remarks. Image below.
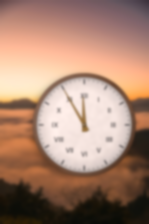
11.55
